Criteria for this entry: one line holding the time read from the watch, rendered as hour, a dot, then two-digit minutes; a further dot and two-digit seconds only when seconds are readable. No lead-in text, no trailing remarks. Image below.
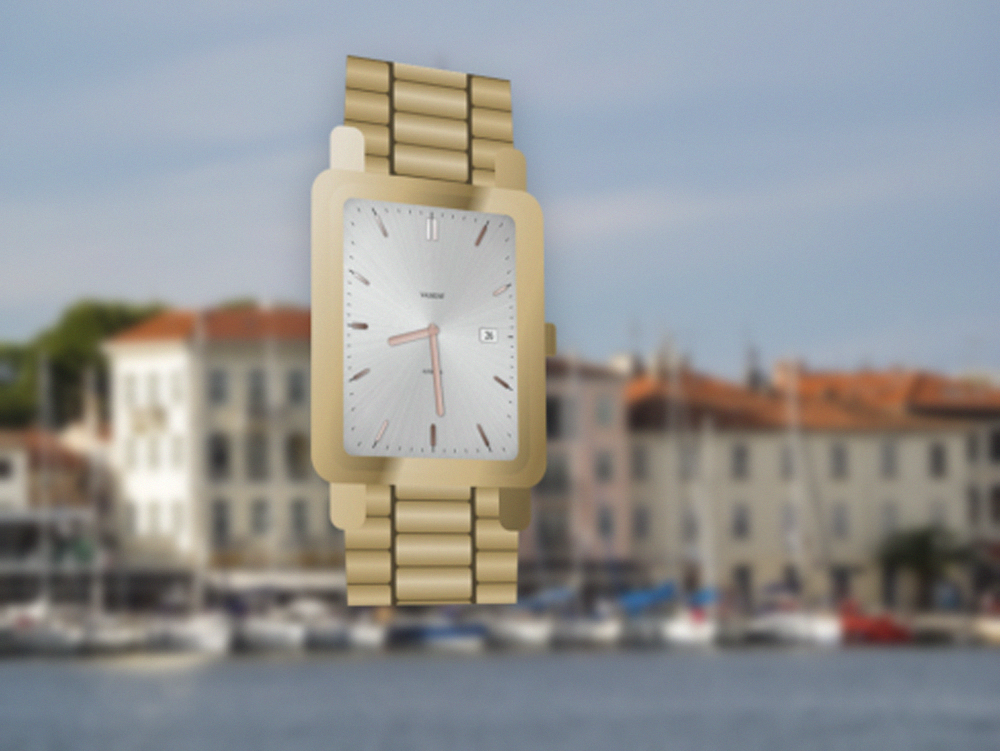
8.29
